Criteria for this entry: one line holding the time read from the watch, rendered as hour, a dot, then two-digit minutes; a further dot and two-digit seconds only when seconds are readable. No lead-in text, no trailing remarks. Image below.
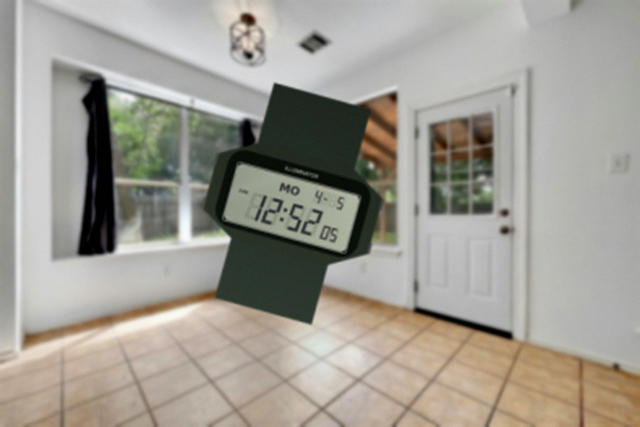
12.52.05
